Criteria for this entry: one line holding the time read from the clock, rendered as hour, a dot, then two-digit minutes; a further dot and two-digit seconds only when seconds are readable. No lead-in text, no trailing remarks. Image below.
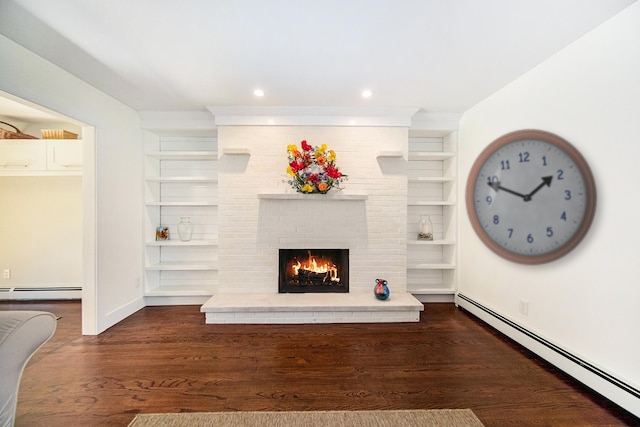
1.49
